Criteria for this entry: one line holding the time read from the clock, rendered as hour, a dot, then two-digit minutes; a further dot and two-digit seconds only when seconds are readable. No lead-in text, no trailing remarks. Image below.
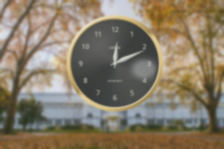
12.11
